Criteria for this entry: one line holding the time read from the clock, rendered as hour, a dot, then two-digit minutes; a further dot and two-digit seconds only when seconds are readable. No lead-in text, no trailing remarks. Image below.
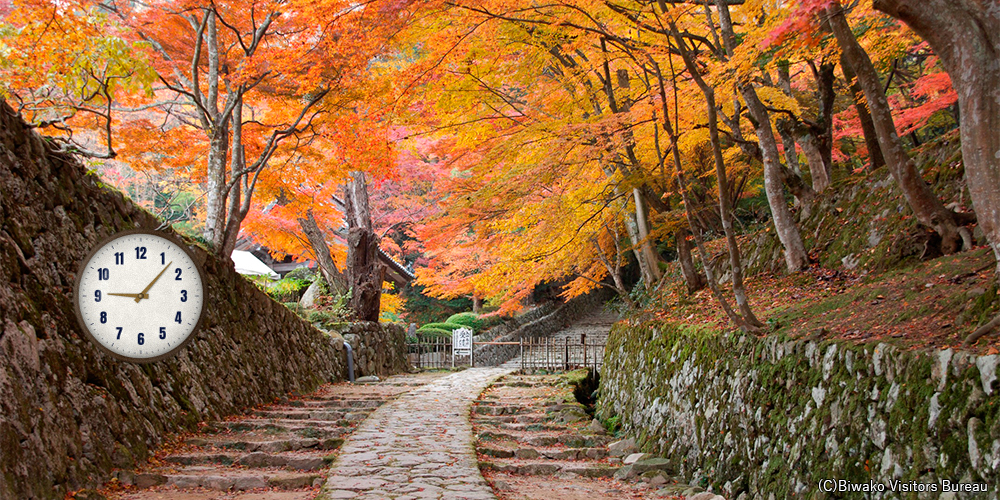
9.07
